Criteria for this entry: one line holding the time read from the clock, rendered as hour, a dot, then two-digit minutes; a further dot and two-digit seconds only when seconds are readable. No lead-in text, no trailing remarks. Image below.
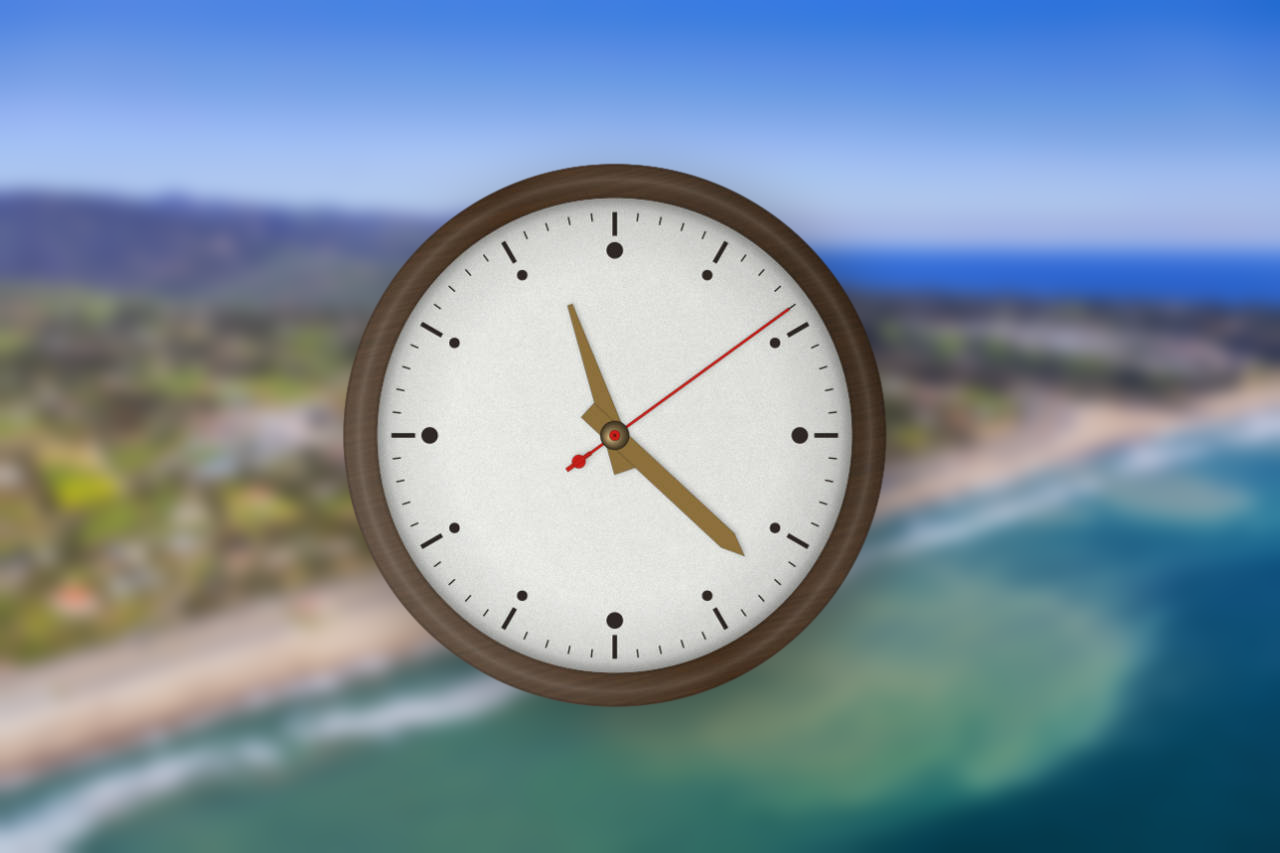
11.22.09
